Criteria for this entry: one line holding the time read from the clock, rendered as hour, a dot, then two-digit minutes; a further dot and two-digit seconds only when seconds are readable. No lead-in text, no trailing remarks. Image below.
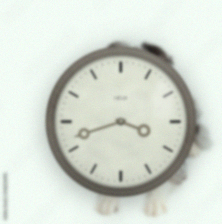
3.42
